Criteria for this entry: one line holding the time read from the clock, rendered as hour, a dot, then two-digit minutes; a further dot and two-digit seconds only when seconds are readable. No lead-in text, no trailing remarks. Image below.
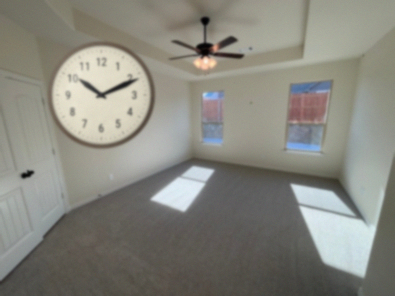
10.11
